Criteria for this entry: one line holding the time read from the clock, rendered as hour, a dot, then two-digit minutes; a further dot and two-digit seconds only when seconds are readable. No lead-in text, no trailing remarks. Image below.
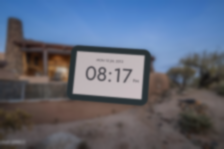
8.17
